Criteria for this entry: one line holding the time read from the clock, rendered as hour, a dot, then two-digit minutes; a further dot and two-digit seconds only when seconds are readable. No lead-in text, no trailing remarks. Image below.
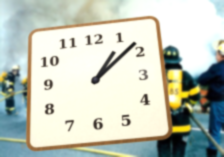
1.08
